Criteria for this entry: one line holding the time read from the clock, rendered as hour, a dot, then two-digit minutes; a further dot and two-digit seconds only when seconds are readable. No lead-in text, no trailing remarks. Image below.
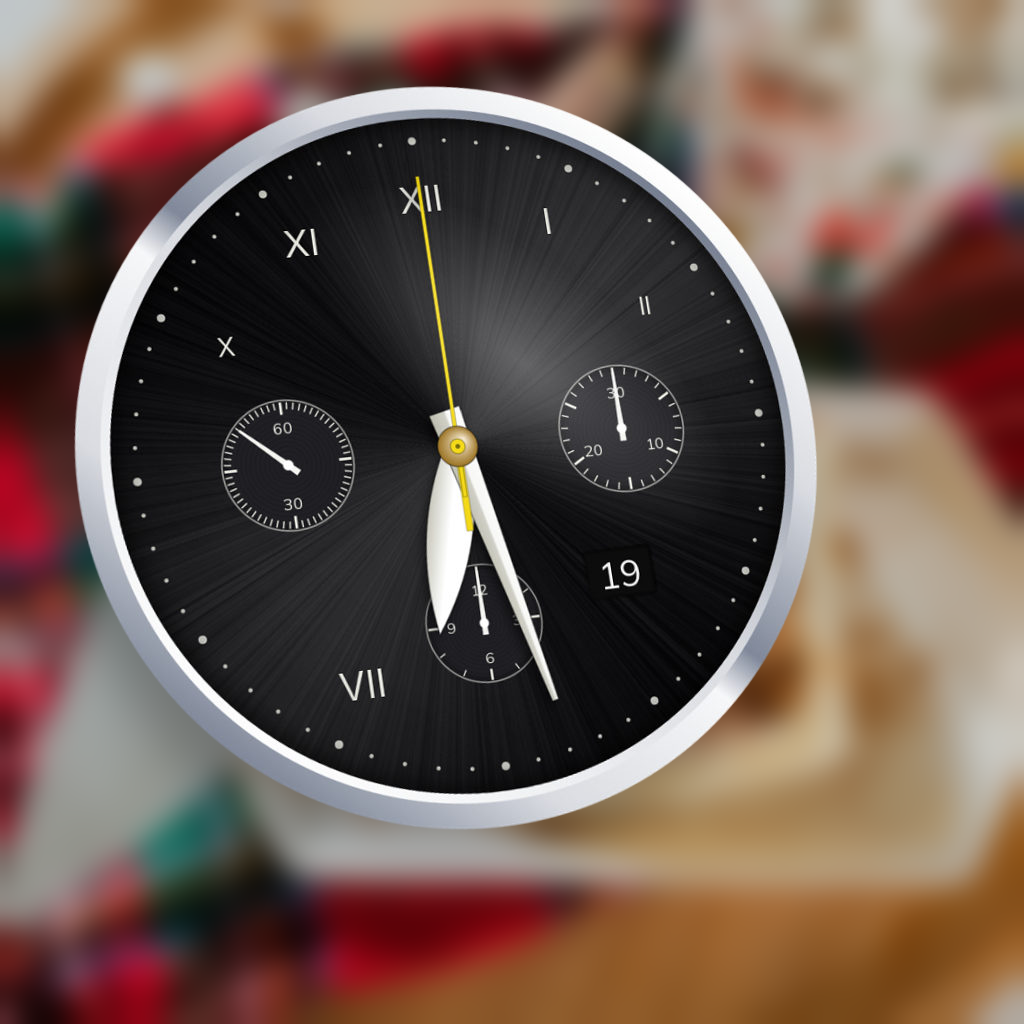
6.27.52
